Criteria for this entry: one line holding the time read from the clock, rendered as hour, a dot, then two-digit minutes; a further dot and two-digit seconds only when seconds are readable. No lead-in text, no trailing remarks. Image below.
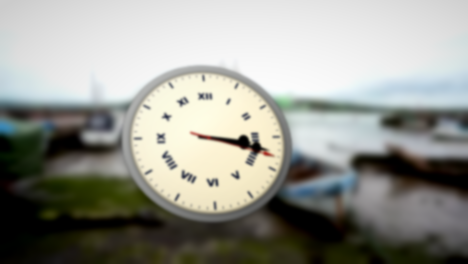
3.17.18
